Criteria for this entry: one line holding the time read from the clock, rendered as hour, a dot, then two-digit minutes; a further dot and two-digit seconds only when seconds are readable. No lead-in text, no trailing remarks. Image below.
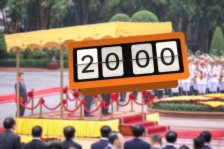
20.00
